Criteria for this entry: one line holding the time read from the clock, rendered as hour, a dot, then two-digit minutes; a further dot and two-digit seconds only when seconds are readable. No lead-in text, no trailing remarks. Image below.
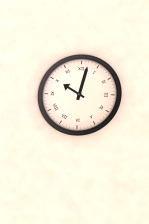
10.02
